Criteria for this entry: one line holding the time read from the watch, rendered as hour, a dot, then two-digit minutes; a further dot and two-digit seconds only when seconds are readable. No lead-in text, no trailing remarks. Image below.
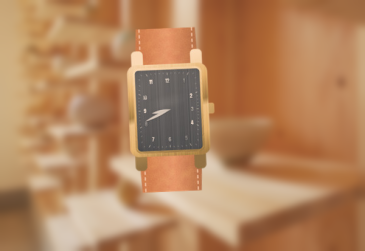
8.41
